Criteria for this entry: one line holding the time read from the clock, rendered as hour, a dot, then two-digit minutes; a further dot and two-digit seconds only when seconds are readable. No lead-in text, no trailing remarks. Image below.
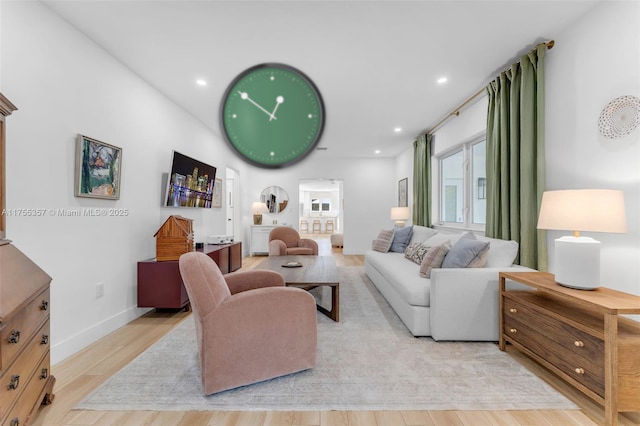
12.51
